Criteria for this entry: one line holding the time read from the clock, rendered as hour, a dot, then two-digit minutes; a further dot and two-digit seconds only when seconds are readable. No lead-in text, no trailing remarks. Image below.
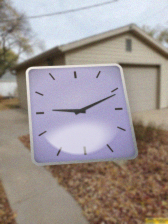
9.11
